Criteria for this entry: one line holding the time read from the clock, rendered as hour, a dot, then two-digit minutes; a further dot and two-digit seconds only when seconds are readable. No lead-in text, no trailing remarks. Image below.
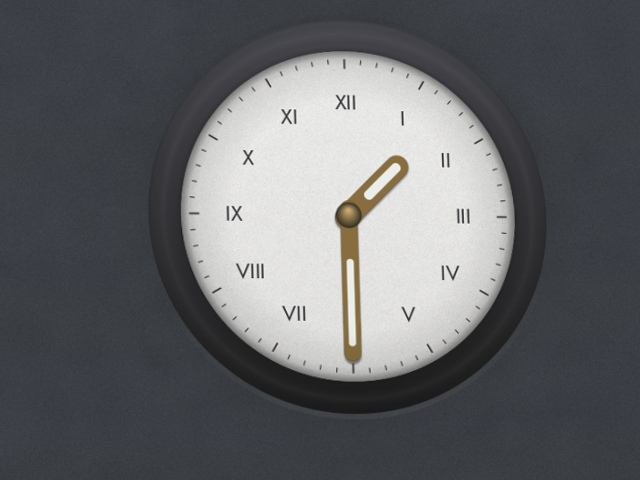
1.30
